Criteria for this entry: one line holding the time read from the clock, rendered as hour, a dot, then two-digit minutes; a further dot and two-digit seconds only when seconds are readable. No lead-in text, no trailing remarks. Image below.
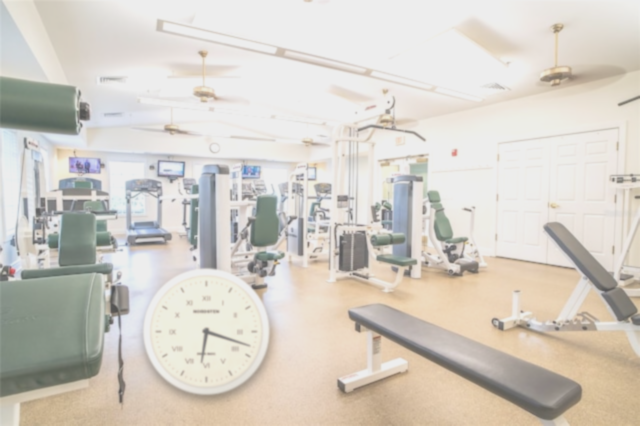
6.18
